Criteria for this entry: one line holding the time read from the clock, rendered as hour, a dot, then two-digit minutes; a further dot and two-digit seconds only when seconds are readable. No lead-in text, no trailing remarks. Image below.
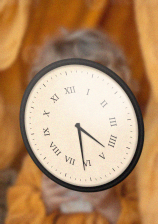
4.31
